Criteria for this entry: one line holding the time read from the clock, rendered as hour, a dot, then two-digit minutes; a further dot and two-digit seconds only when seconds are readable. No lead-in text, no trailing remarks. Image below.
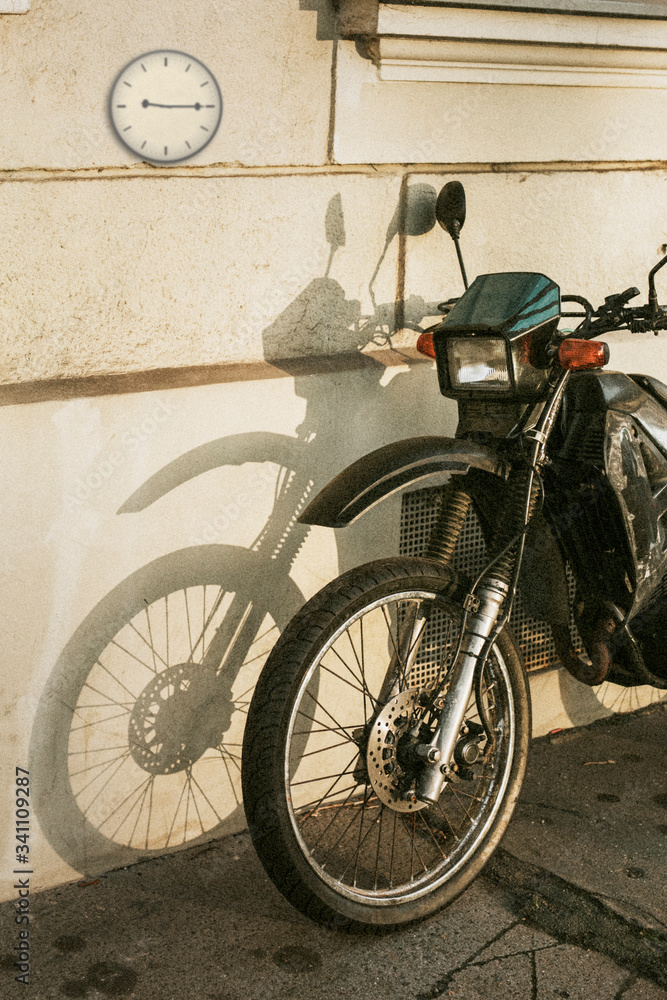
9.15
